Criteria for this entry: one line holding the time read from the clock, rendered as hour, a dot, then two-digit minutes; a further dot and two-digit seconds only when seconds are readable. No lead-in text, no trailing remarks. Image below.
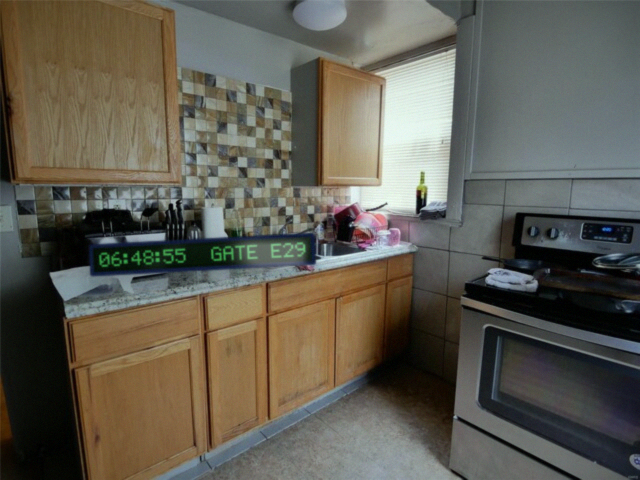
6.48.55
